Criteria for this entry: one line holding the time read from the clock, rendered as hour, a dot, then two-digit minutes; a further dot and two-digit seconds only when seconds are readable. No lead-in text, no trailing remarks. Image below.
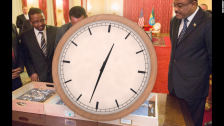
12.32
